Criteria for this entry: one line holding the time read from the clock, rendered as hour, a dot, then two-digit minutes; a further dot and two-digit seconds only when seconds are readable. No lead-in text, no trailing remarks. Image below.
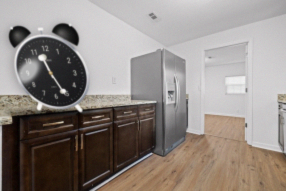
11.26
